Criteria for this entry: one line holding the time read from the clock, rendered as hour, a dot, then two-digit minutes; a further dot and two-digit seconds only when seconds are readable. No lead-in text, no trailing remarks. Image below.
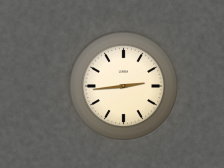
2.44
